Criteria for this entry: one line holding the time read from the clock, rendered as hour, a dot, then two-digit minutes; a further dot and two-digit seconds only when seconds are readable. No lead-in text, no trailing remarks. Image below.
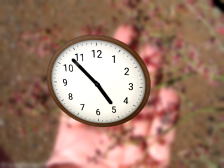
4.53
